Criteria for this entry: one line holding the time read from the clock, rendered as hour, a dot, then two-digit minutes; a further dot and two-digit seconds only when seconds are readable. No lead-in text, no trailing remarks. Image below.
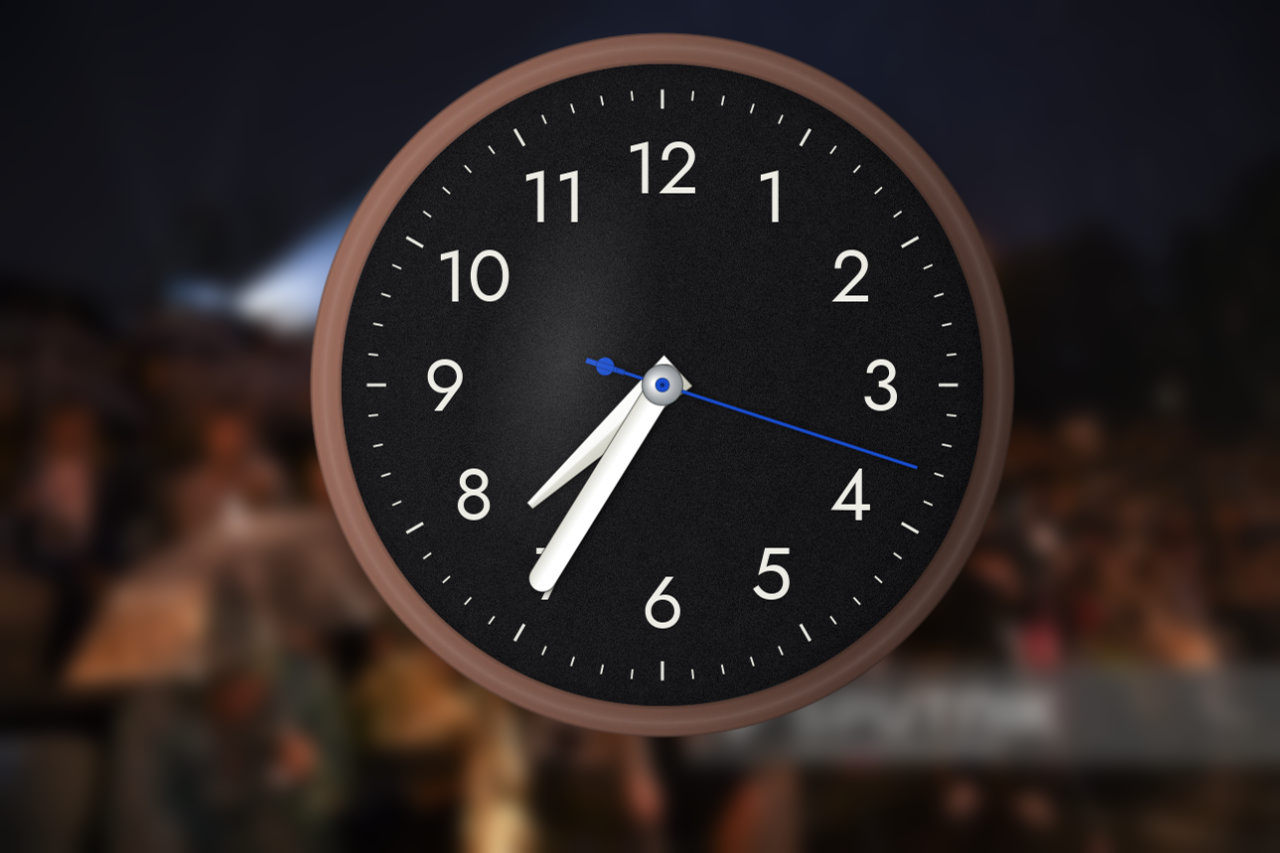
7.35.18
